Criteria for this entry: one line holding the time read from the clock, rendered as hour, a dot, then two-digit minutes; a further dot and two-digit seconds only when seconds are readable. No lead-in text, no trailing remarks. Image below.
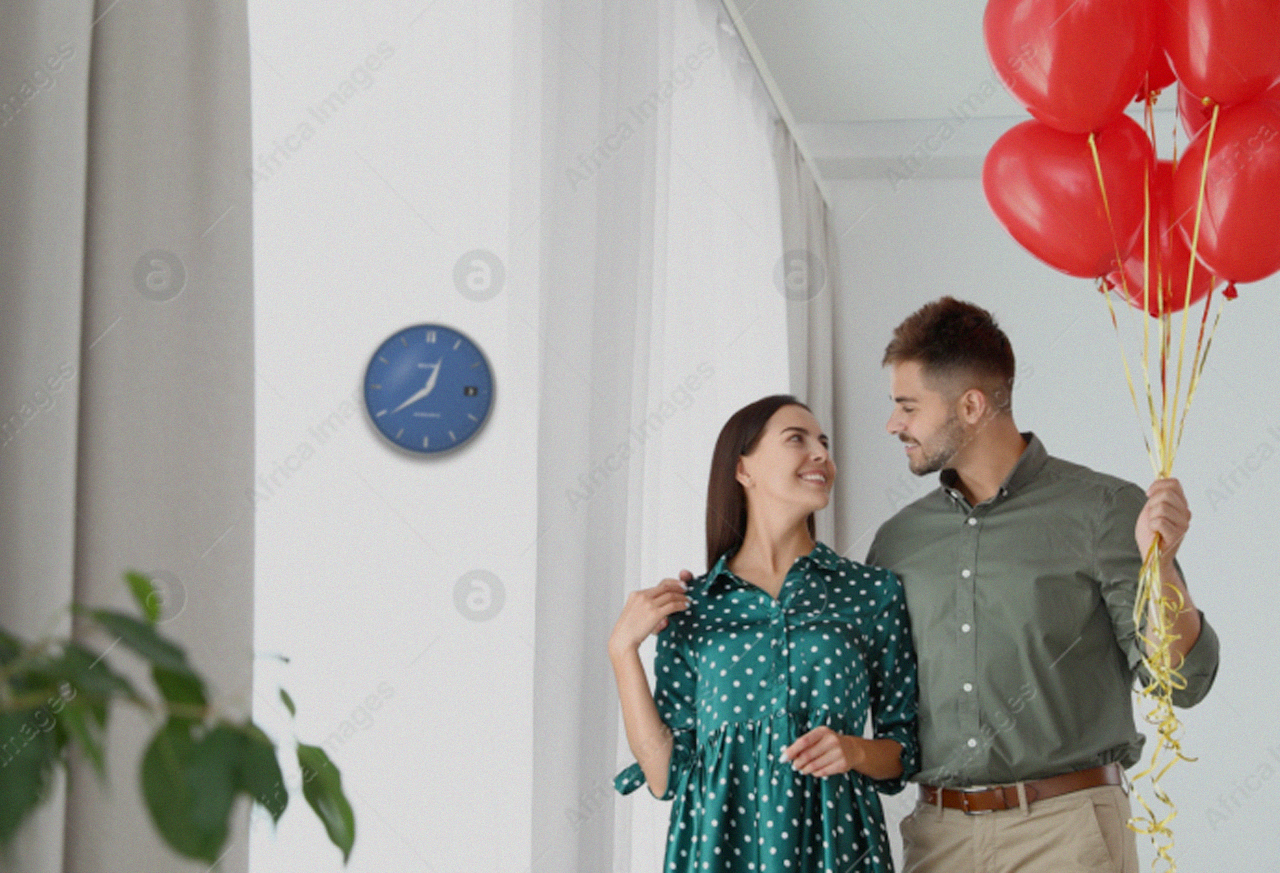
12.39
